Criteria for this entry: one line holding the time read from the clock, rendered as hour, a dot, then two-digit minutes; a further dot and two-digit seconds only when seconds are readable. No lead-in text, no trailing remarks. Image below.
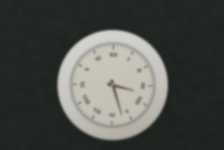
3.27
